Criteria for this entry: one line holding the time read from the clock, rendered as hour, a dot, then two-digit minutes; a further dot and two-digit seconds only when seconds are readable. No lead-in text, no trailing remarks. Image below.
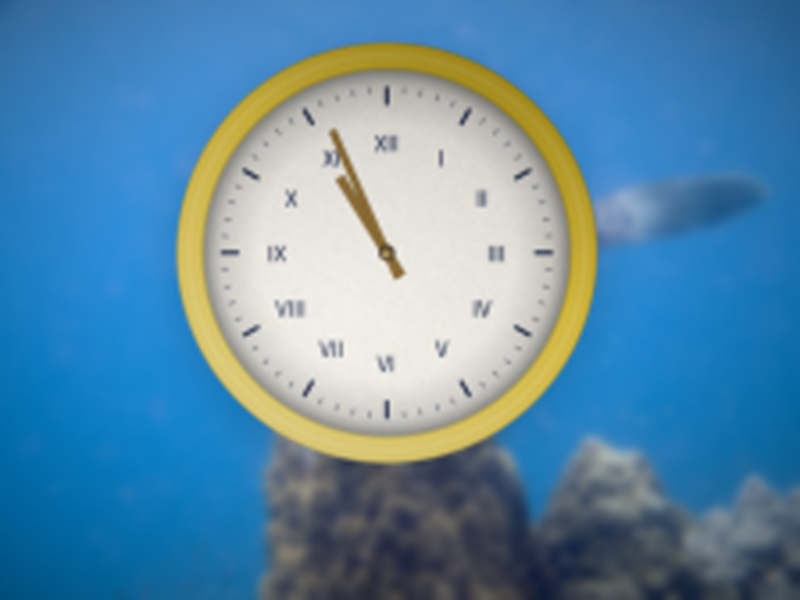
10.56
